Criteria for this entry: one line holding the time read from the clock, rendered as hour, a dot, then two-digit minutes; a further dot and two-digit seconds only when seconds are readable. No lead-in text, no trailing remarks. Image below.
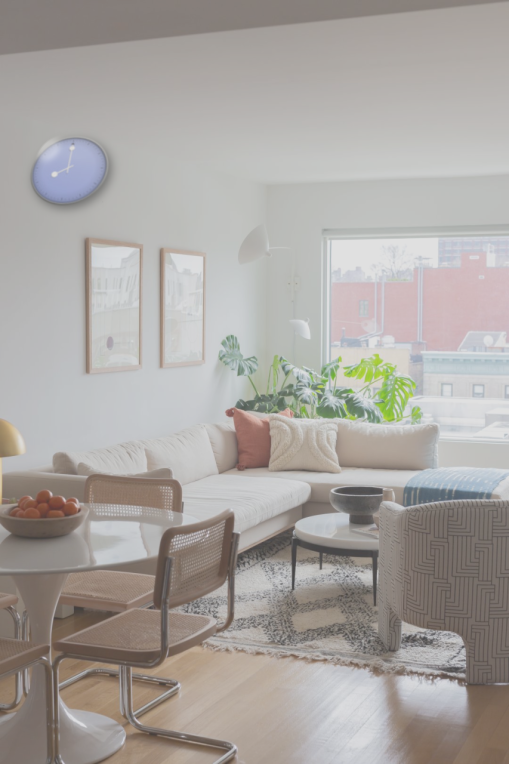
8.00
